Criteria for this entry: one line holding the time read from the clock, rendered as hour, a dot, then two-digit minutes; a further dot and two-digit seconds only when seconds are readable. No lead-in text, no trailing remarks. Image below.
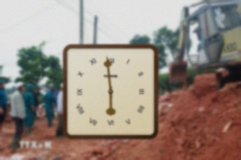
5.59
